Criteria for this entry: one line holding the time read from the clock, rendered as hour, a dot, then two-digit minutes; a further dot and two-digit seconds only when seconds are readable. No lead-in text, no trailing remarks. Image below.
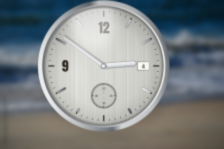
2.51
